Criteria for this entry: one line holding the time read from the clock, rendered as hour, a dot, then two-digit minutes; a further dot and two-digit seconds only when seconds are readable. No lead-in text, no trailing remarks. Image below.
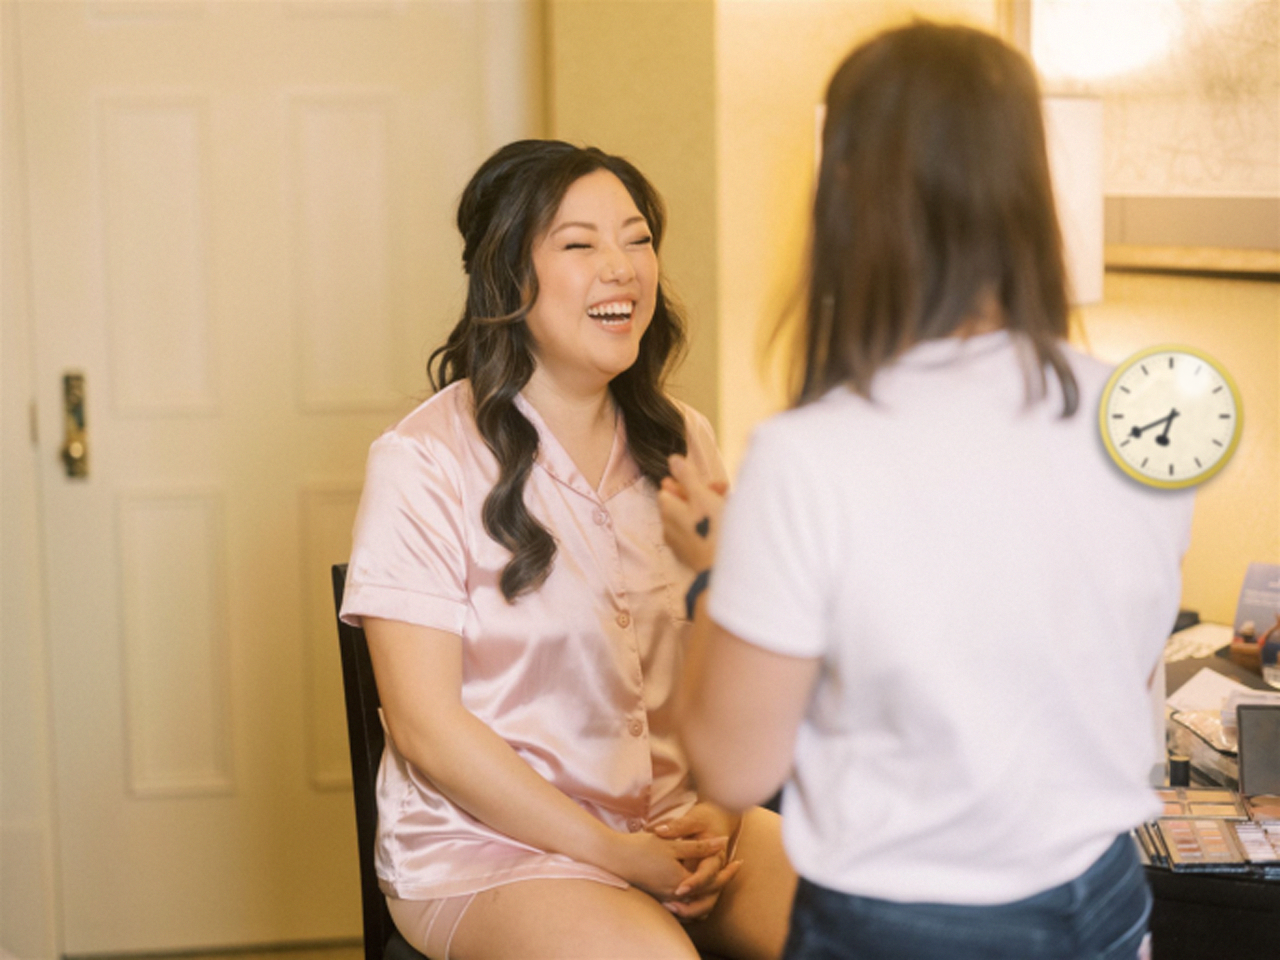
6.41
